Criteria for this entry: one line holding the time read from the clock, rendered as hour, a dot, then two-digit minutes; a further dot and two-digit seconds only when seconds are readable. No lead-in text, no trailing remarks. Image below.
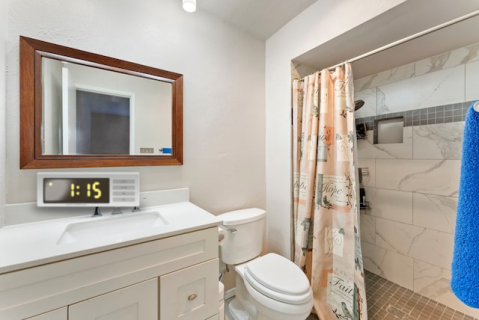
1.15
